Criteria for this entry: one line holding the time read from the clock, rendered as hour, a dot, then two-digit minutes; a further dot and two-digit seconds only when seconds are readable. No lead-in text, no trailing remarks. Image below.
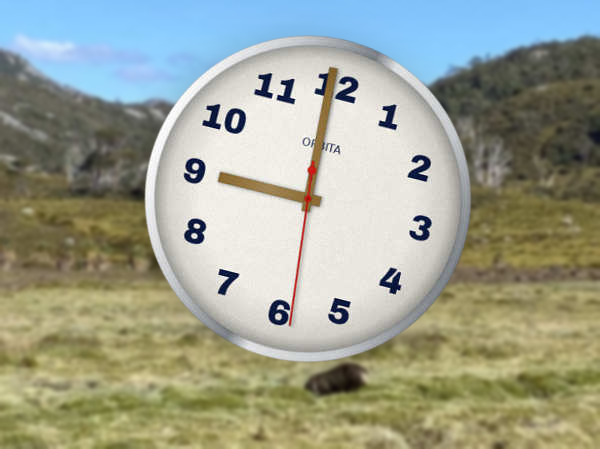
8.59.29
